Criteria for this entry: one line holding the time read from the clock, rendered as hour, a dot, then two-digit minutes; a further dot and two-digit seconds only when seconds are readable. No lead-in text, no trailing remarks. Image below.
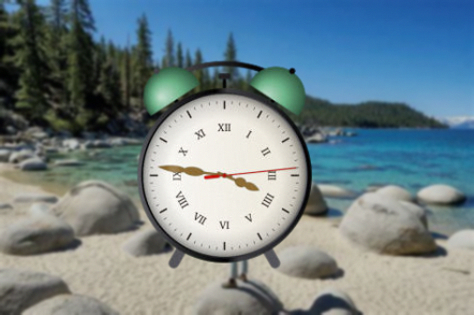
3.46.14
